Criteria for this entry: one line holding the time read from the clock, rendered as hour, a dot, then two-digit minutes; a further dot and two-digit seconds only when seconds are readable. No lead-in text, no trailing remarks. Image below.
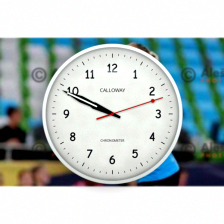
9.49.12
